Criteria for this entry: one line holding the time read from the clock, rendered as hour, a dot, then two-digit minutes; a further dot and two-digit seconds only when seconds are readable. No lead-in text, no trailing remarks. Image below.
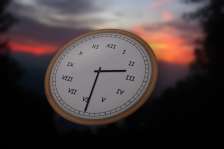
2.29
